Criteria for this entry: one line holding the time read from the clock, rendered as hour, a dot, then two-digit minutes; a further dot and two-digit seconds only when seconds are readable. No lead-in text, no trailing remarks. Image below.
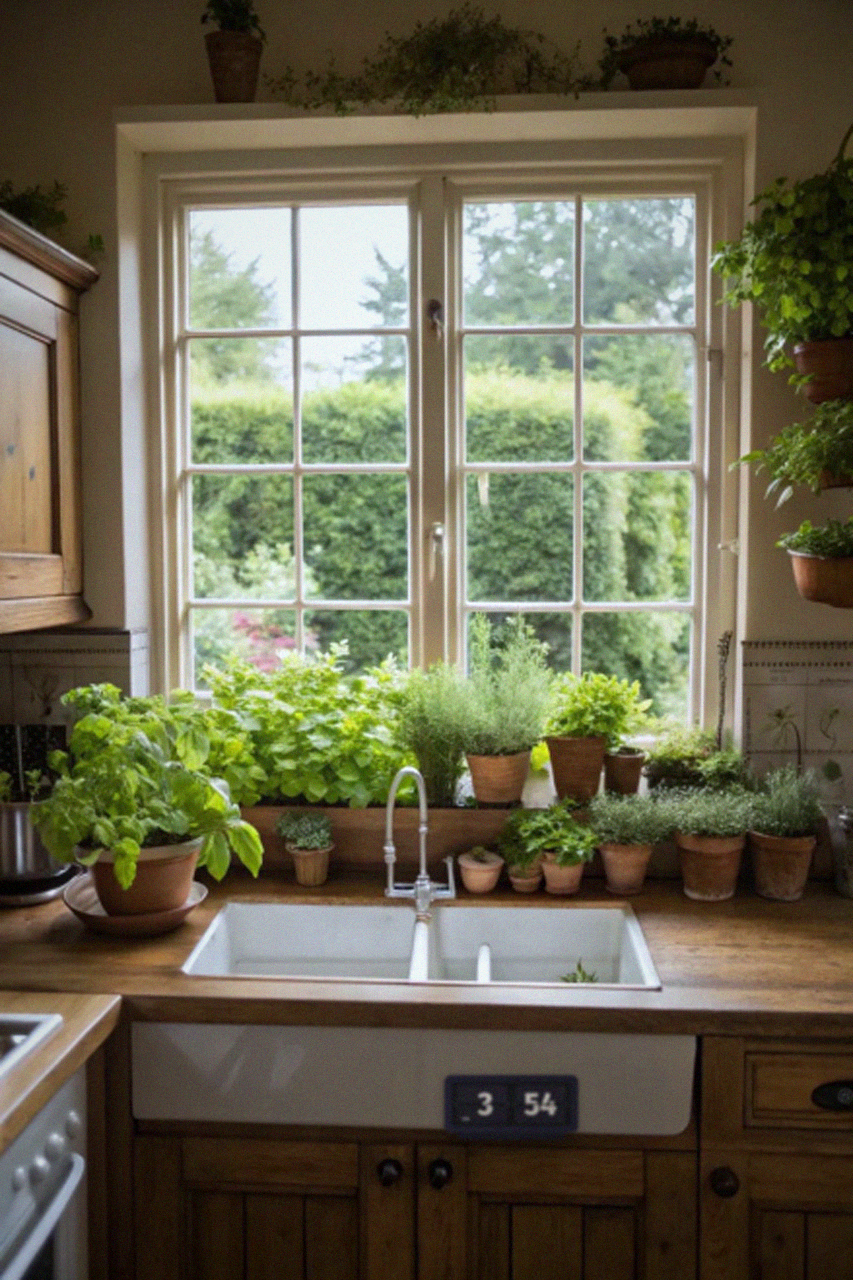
3.54
